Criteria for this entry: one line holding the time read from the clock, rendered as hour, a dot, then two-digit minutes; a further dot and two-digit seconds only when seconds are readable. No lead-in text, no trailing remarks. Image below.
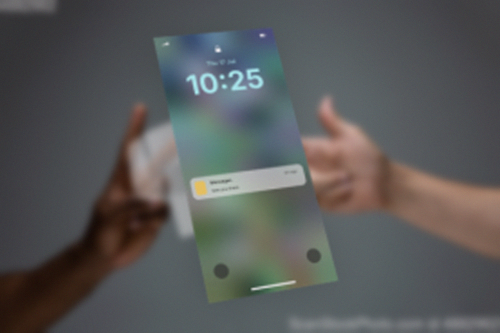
10.25
